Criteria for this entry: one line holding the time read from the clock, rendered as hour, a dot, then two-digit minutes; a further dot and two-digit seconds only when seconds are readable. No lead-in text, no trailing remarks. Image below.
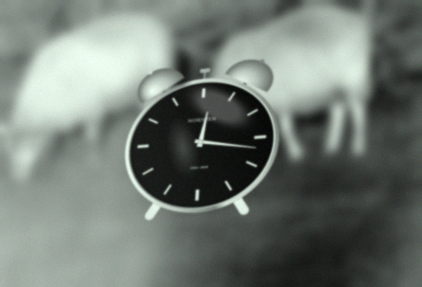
12.17
